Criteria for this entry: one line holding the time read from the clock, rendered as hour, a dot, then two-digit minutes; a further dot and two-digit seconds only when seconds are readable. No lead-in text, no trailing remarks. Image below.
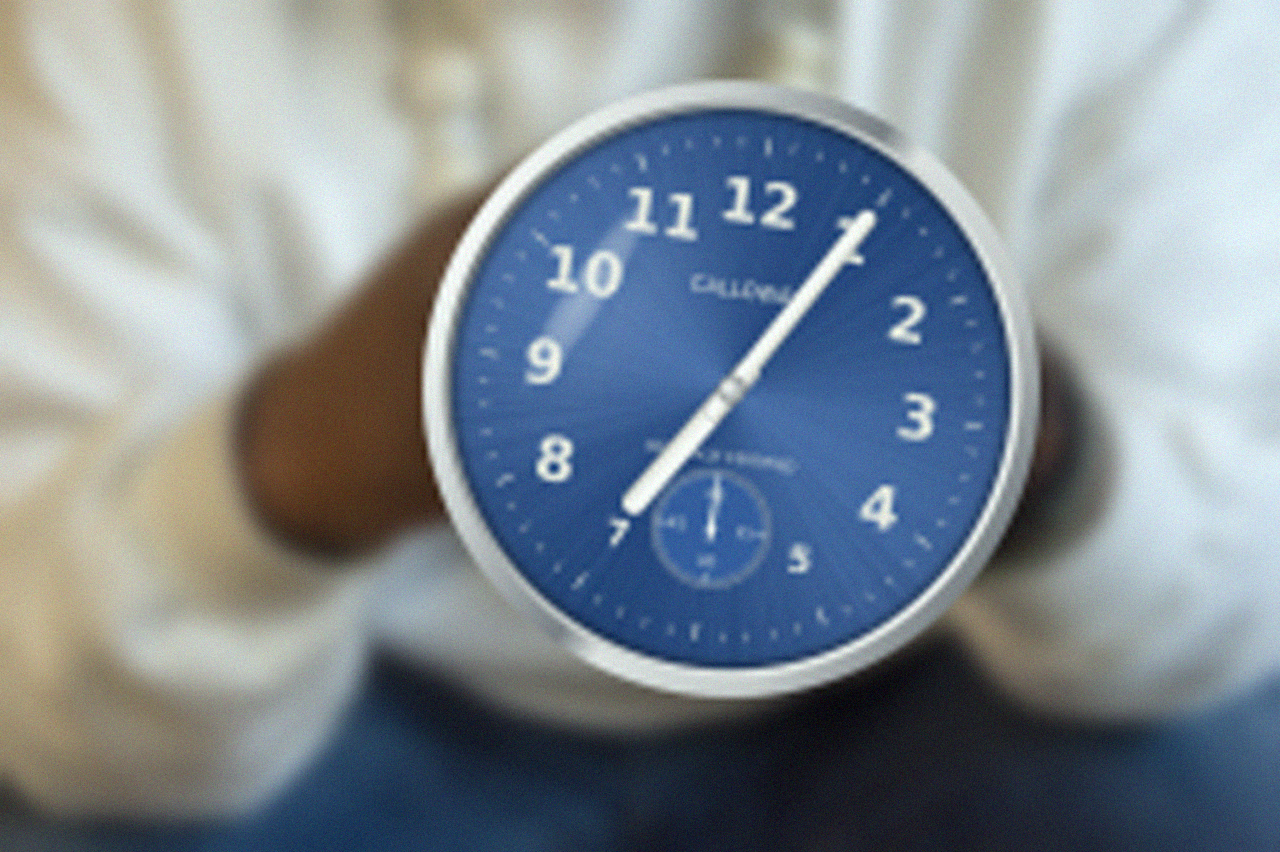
7.05
